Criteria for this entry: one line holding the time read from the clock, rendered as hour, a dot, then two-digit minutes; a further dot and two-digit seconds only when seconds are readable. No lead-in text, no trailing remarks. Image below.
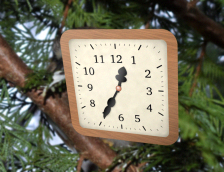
12.35
